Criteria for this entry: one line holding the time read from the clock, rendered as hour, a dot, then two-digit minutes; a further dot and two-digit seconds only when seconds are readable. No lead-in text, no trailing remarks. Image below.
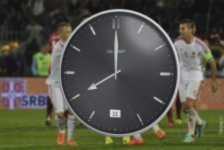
8.00
